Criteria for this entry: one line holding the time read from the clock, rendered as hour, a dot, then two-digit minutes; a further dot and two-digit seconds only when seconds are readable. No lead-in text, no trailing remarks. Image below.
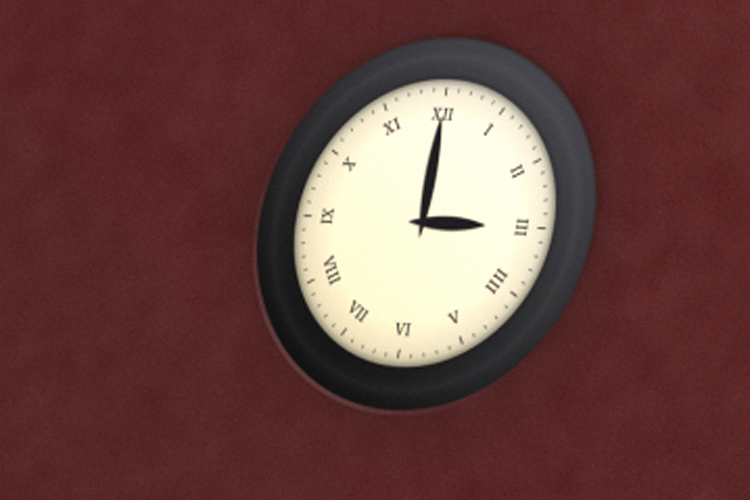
3.00
